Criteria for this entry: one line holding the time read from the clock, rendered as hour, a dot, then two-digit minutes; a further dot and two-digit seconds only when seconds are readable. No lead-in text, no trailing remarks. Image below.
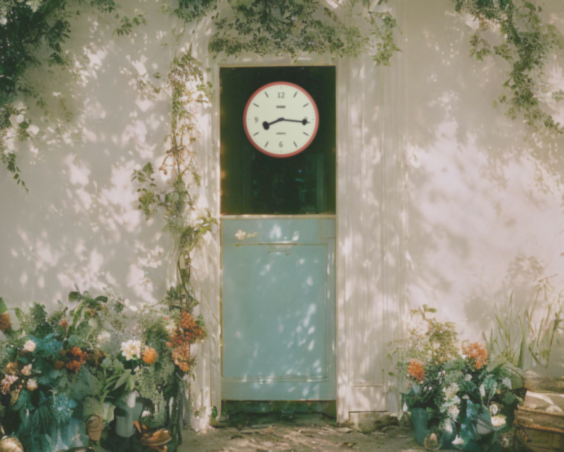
8.16
